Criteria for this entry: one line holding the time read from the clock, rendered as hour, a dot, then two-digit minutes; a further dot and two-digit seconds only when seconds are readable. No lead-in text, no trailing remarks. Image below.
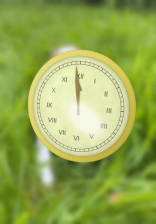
11.59
